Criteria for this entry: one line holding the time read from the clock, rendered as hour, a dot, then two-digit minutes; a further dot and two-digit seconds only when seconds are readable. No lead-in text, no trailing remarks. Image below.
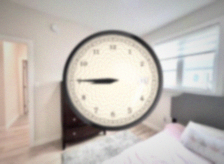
8.45
